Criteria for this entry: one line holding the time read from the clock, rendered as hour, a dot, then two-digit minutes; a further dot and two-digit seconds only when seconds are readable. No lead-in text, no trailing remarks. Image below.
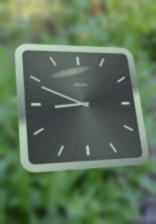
8.49
